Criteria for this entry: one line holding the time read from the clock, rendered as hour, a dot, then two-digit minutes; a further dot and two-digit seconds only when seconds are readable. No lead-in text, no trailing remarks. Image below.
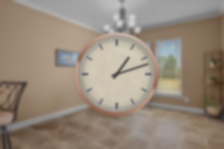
1.12
